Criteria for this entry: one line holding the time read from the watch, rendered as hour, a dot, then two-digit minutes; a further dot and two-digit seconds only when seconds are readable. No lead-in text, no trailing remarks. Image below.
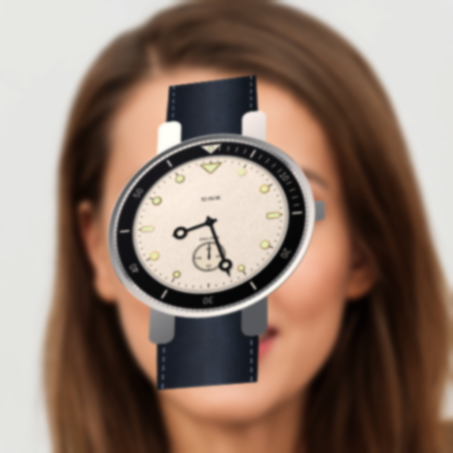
8.27
